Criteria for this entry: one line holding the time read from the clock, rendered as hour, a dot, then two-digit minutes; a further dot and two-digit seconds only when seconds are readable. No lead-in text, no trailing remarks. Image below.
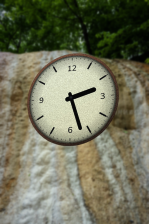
2.27
